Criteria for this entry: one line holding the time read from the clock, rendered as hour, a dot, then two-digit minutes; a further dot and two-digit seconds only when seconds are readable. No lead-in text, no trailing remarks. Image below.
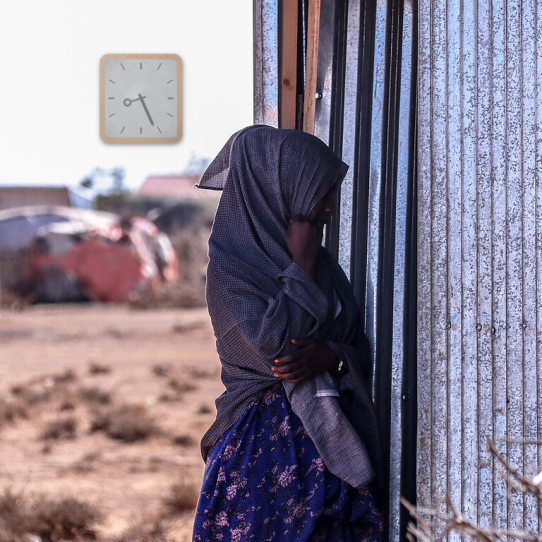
8.26
